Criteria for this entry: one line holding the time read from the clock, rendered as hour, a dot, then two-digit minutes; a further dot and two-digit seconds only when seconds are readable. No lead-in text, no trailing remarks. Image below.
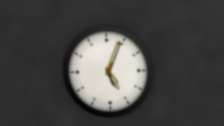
5.04
